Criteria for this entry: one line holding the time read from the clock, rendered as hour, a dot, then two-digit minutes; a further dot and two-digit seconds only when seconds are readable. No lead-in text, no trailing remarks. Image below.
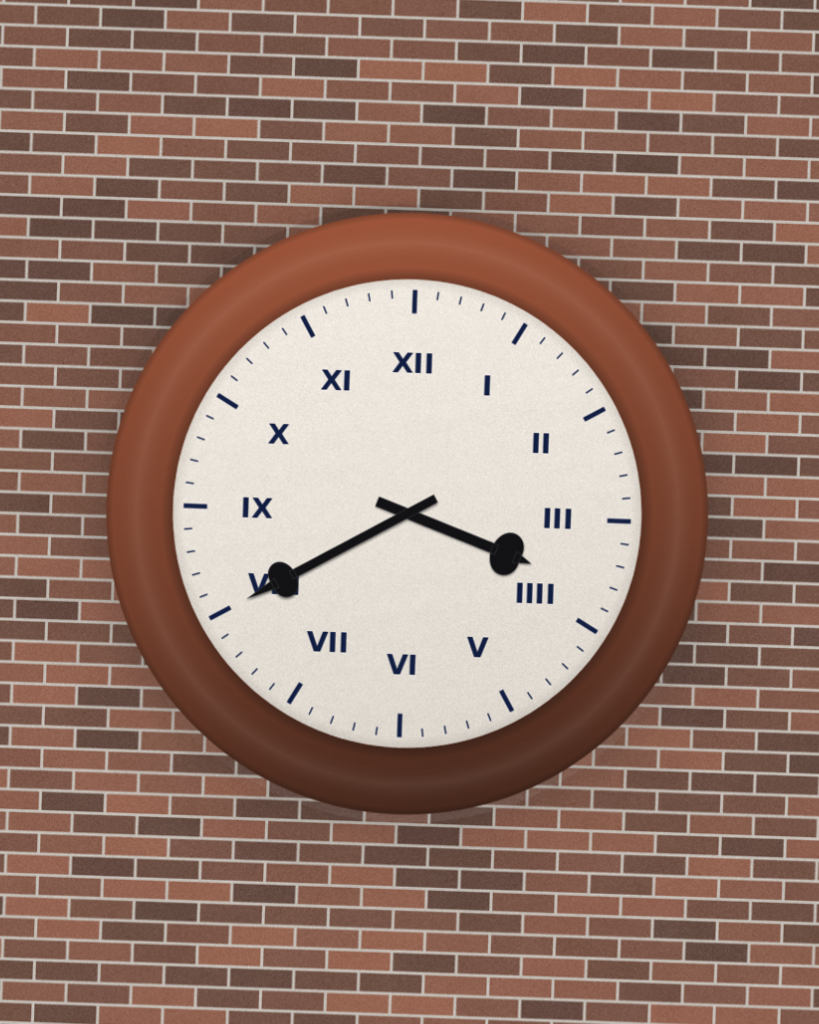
3.40
